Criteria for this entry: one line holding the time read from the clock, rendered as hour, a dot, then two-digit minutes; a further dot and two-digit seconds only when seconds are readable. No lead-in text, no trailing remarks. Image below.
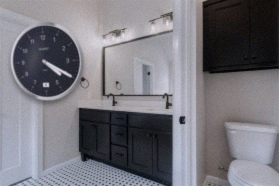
4.20
